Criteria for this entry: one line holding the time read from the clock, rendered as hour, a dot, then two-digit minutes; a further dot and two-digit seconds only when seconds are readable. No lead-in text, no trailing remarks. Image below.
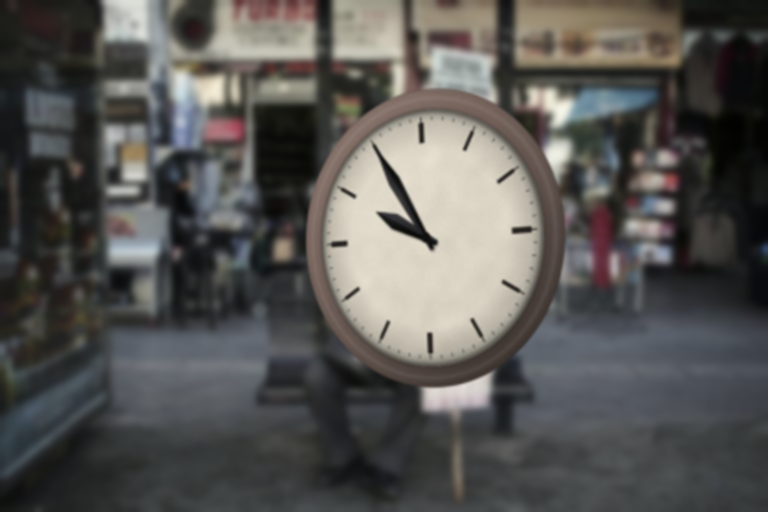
9.55
